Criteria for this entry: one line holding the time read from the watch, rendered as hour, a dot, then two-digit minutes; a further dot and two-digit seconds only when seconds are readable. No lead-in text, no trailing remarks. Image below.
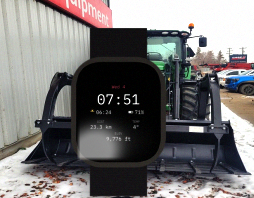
7.51
